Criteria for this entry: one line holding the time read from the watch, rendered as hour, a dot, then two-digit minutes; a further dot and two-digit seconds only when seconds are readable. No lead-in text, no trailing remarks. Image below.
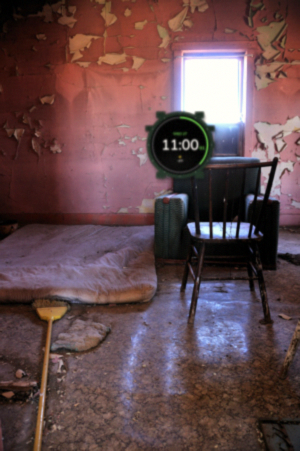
11.00
